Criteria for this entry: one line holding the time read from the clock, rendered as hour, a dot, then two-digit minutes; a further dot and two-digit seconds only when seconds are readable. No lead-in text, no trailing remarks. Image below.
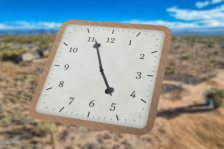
4.56
